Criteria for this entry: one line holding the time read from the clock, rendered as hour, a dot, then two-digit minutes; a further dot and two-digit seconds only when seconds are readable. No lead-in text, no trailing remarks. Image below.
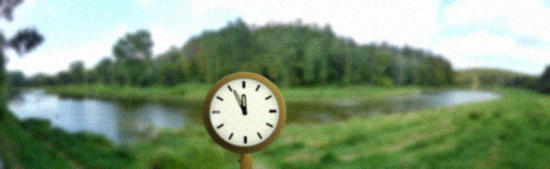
11.56
